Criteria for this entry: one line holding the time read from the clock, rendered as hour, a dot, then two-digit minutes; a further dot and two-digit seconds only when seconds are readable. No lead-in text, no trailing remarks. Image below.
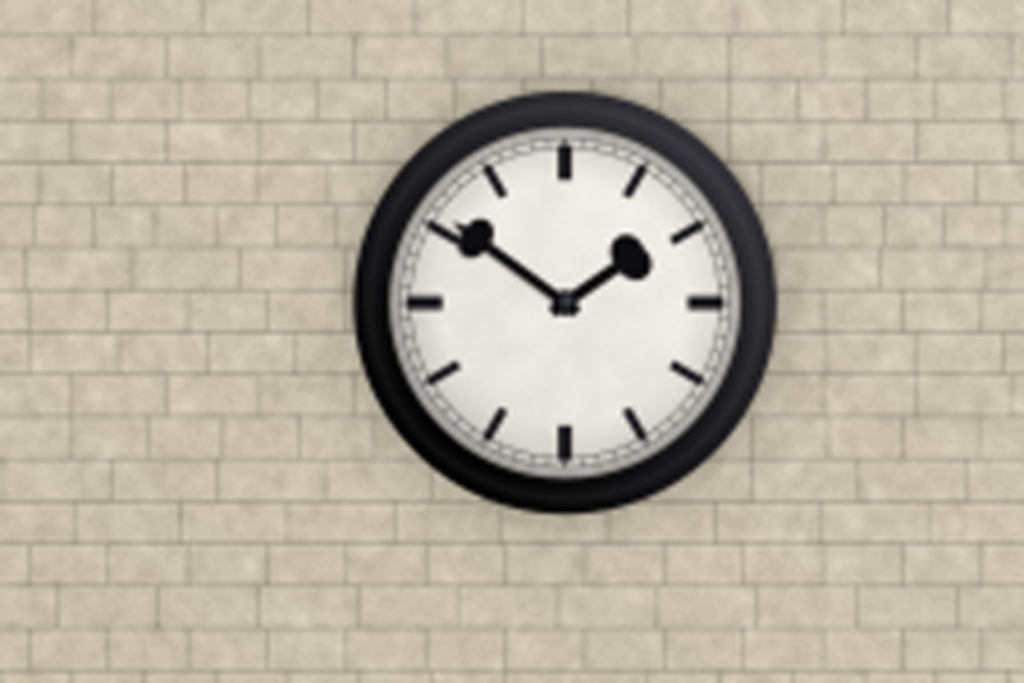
1.51
